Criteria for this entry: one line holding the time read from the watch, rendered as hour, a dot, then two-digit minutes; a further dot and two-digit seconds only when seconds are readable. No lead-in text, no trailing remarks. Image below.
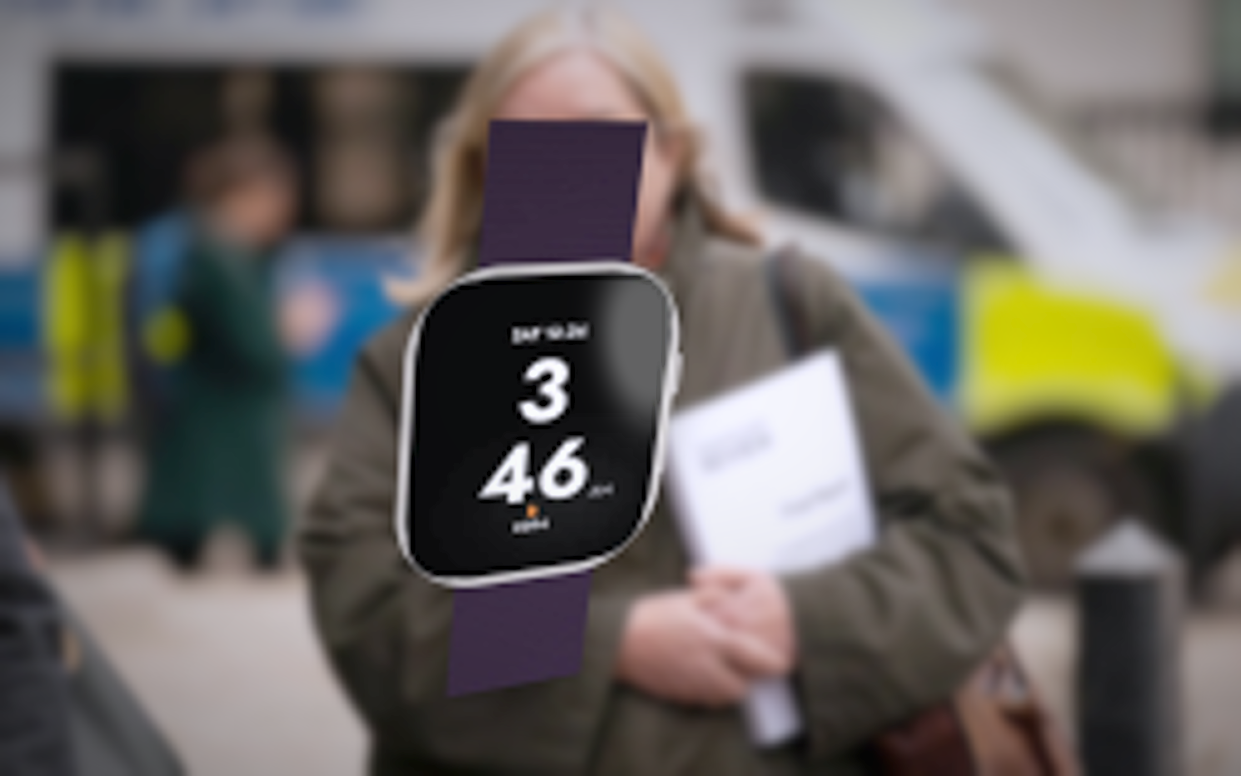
3.46
